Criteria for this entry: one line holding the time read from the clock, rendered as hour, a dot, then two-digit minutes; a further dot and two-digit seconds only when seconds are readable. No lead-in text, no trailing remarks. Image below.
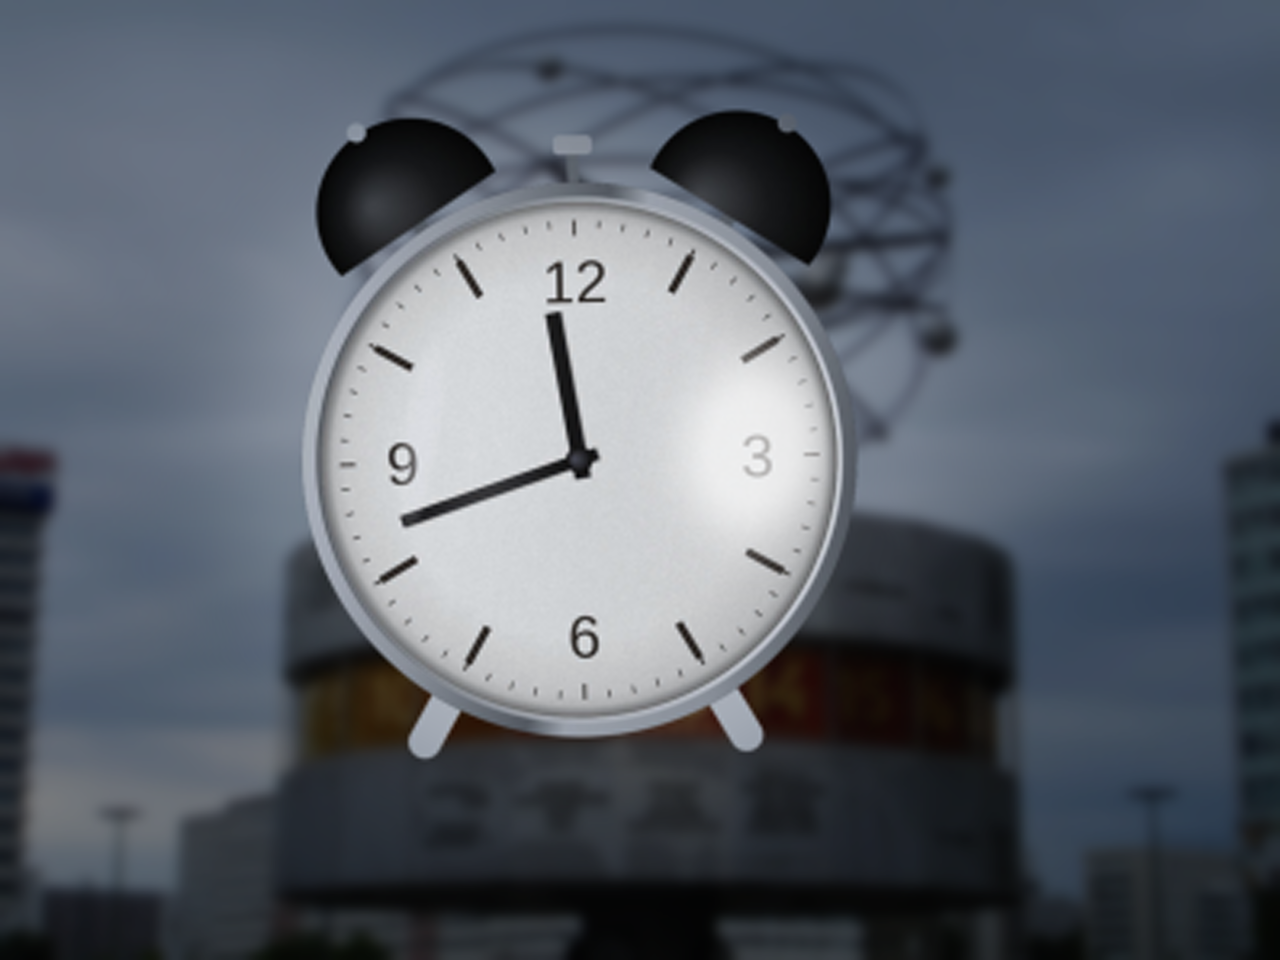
11.42
